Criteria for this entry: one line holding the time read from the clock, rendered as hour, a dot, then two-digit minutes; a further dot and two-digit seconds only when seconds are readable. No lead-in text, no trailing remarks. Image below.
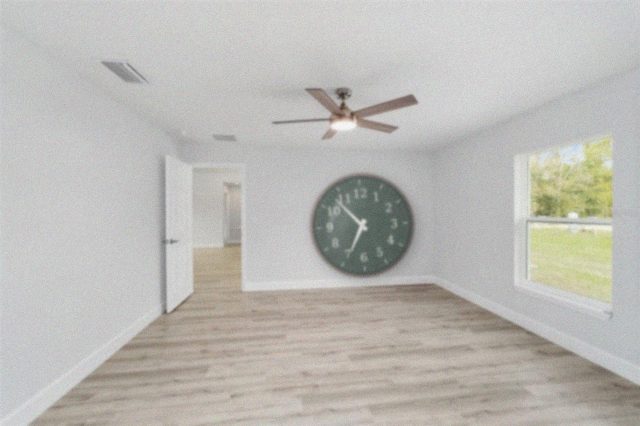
6.53
